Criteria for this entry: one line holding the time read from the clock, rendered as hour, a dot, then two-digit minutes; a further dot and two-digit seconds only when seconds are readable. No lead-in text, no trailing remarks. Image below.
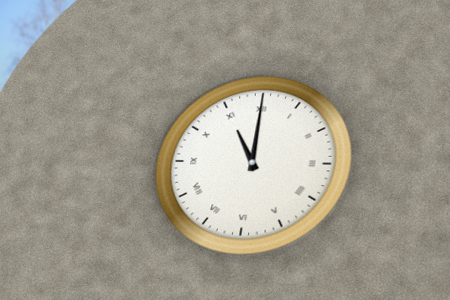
11.00
